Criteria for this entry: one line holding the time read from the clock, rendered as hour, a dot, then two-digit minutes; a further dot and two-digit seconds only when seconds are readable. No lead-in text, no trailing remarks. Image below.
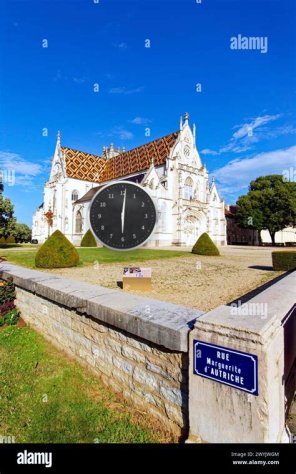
6.01
